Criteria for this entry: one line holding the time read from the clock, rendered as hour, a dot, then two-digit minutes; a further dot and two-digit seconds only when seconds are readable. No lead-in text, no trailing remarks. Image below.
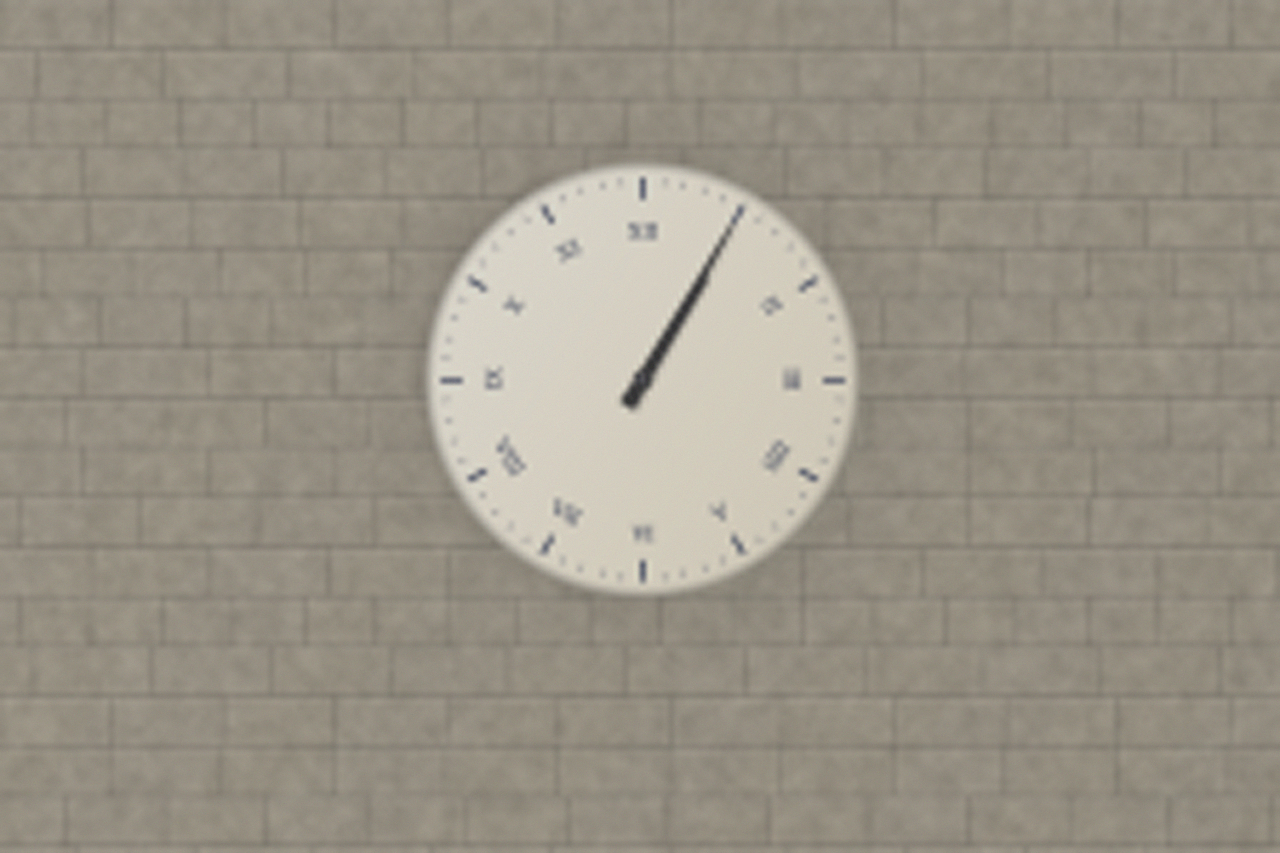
1.05
